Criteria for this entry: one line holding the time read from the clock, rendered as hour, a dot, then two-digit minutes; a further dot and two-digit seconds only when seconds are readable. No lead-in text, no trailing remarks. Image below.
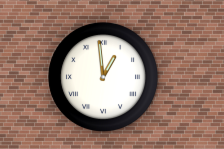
12.59
